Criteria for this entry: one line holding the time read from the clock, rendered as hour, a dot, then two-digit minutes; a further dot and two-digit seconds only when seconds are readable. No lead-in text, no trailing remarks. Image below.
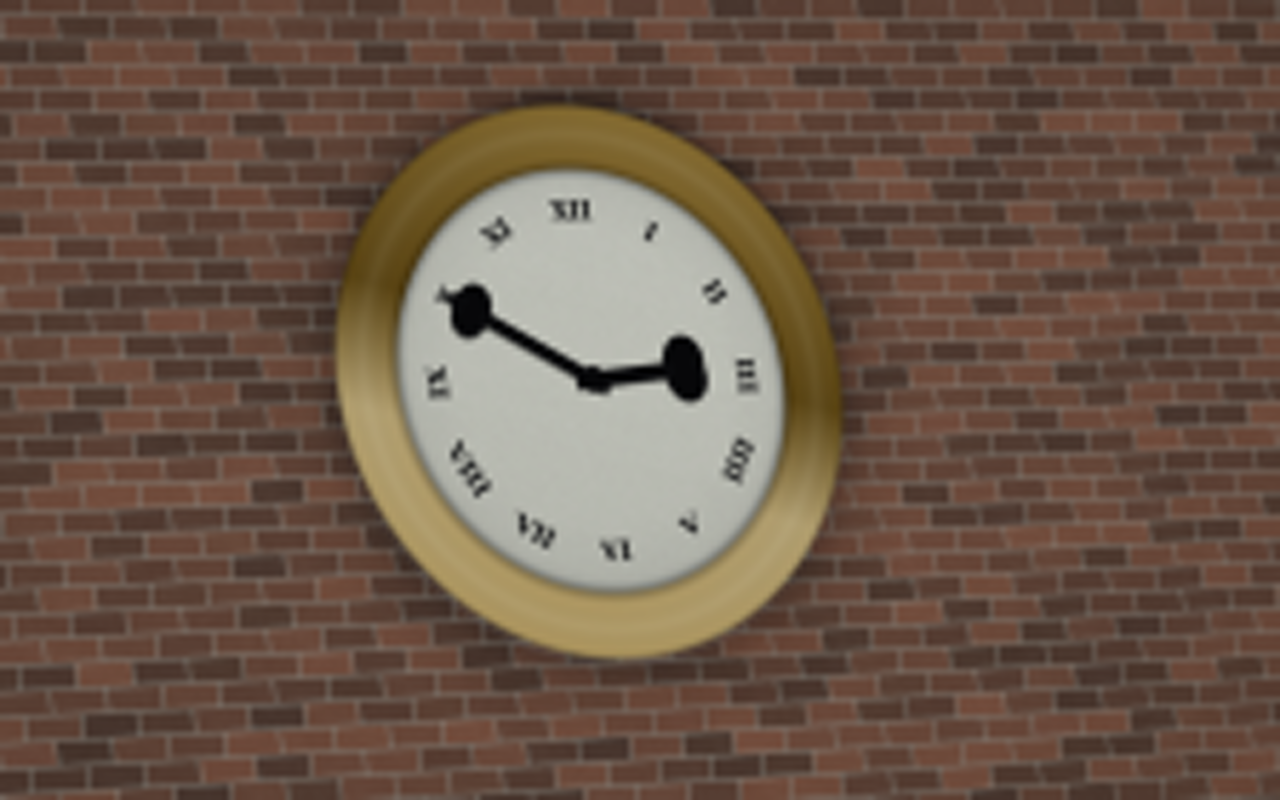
2.50
